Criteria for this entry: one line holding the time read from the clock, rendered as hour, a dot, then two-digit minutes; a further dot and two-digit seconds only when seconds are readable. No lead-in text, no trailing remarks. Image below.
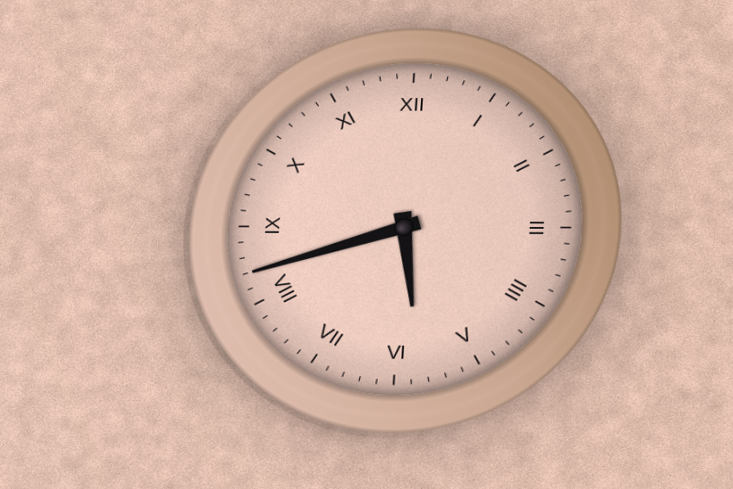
5.42
